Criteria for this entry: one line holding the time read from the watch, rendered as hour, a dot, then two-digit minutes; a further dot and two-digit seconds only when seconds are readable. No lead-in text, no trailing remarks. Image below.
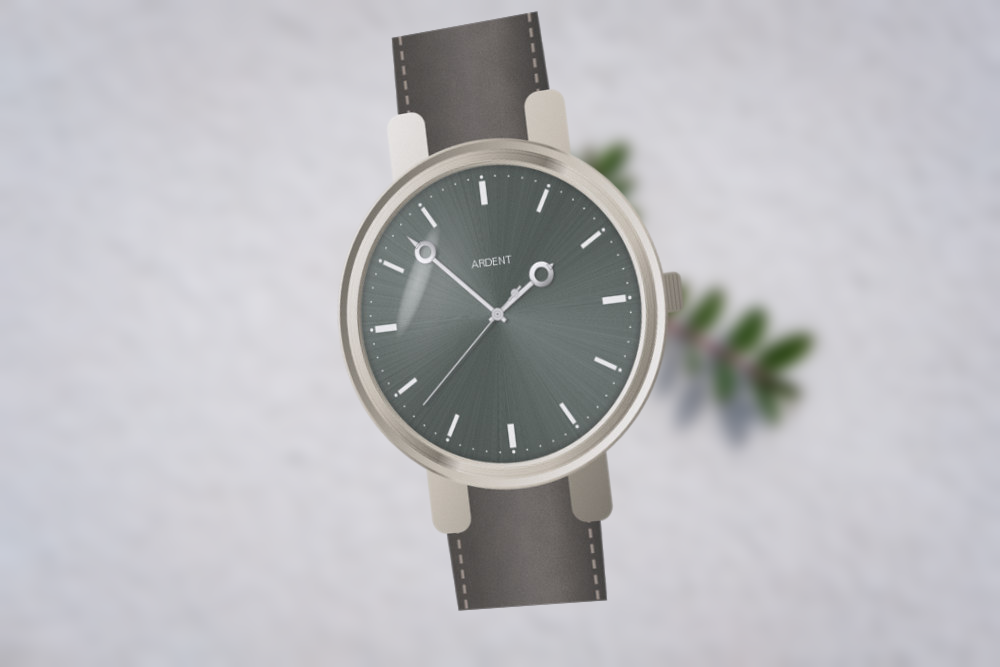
1.52.38
